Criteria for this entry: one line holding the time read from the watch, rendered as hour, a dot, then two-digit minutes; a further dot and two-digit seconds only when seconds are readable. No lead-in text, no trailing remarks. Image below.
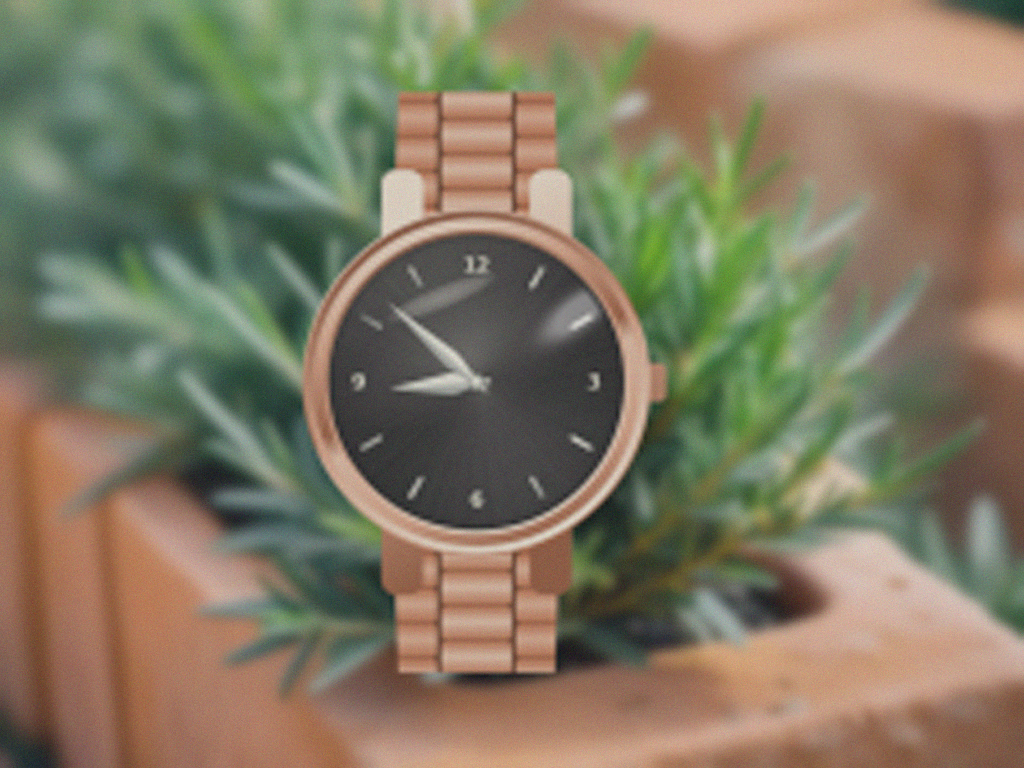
8.52
